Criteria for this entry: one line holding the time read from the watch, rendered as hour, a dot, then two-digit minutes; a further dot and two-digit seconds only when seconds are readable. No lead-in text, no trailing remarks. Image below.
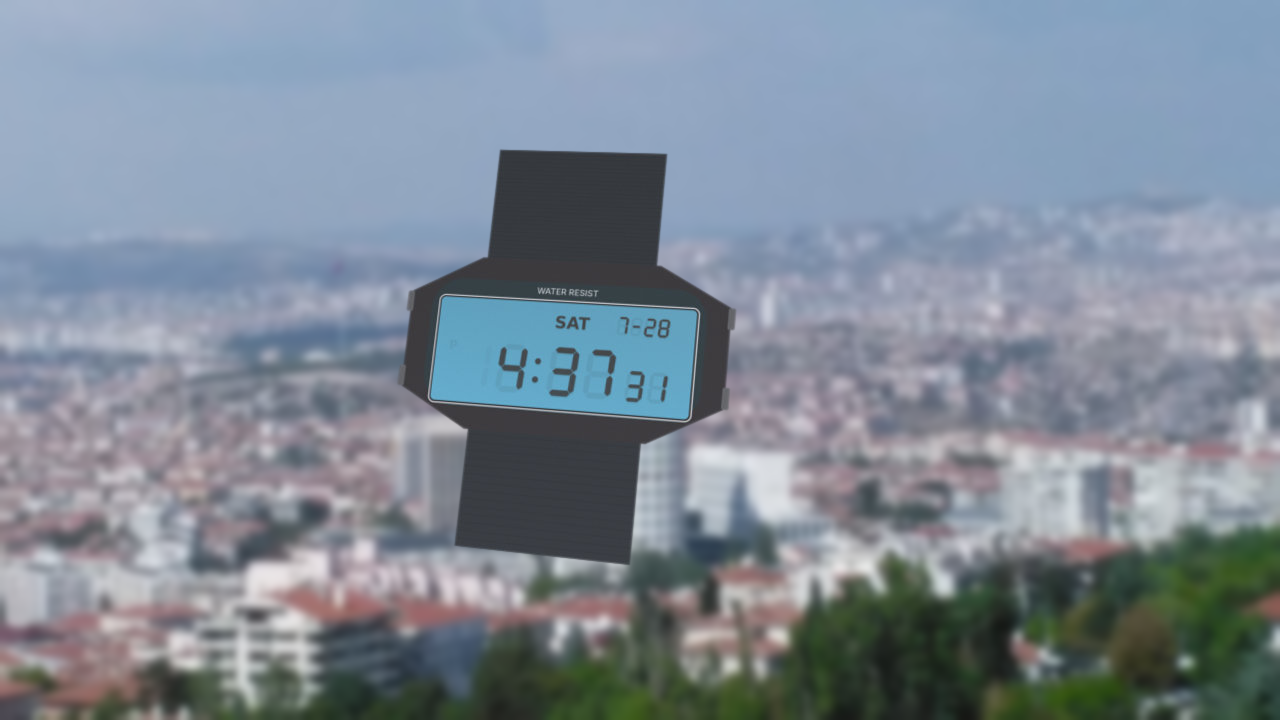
4.37.31
